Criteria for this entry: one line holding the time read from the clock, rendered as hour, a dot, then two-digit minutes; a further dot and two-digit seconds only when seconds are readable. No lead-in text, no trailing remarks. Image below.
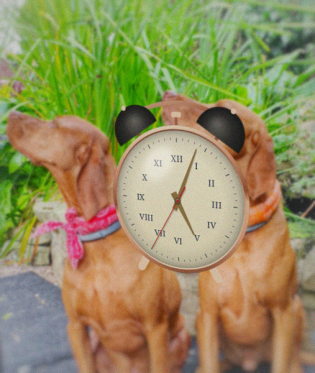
5.03.35
